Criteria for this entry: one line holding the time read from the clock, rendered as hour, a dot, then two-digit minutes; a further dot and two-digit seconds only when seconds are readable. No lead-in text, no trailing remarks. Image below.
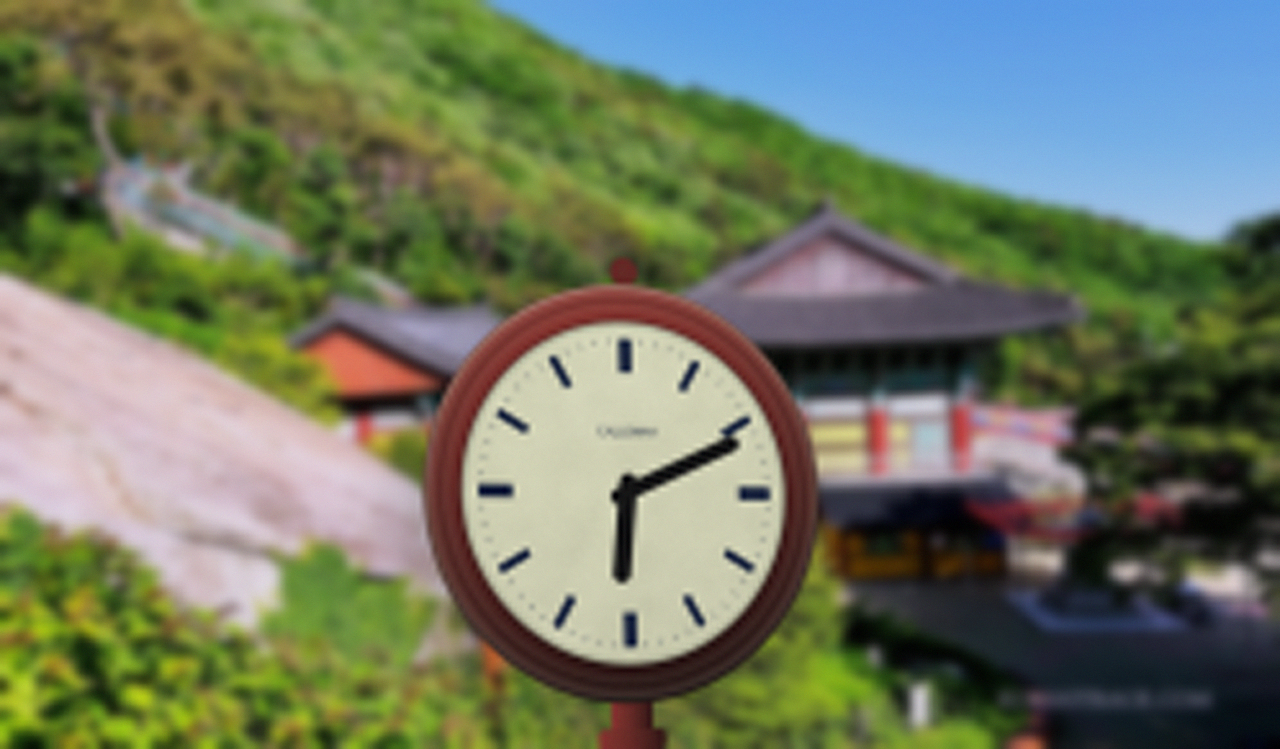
6.11
